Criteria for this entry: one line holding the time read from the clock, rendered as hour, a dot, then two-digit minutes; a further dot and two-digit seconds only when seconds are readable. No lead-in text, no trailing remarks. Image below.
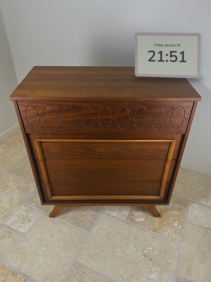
21.51
